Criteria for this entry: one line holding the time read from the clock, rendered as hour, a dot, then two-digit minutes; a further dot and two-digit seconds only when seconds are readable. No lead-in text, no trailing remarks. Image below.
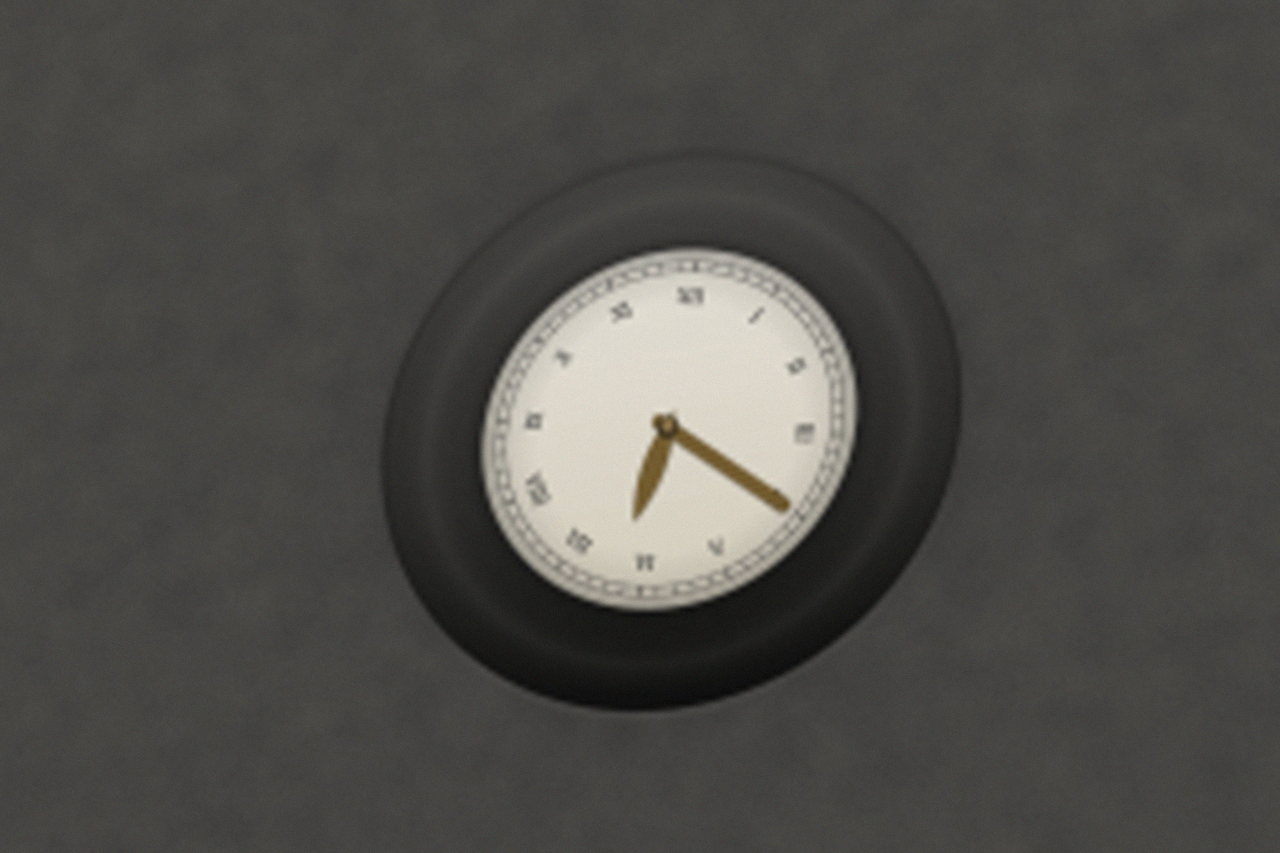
6.20
